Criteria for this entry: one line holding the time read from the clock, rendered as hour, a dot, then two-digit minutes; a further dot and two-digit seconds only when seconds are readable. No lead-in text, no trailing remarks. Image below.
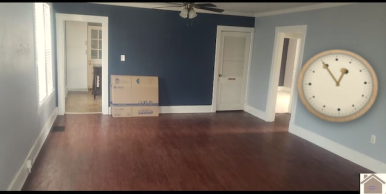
12.55
